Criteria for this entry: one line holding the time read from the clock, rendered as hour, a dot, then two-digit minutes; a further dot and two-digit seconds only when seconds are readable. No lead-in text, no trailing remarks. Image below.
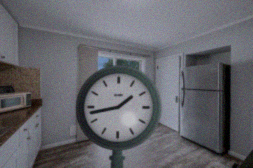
1.43
